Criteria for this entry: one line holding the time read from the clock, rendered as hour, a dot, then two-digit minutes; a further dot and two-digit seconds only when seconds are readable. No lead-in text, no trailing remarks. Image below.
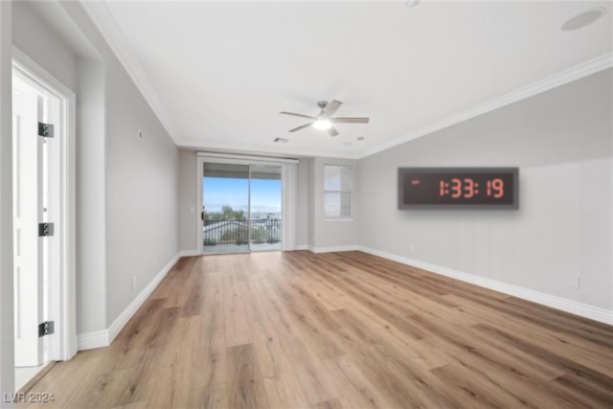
1.33.19
